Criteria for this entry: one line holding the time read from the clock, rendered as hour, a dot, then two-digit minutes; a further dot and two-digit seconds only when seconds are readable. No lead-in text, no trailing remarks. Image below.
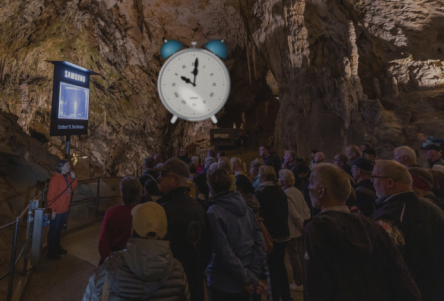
10.01
